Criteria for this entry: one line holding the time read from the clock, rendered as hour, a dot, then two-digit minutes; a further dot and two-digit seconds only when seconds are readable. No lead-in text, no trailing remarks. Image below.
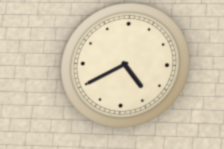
4.40
